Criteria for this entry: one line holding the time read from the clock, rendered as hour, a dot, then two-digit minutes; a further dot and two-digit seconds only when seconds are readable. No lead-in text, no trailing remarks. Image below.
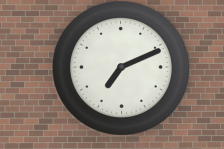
7.11
